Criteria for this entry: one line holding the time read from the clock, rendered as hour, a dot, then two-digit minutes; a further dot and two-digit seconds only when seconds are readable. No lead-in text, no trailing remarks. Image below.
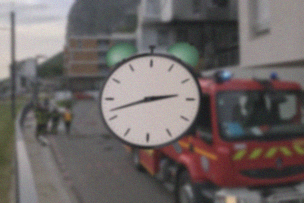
2.42
